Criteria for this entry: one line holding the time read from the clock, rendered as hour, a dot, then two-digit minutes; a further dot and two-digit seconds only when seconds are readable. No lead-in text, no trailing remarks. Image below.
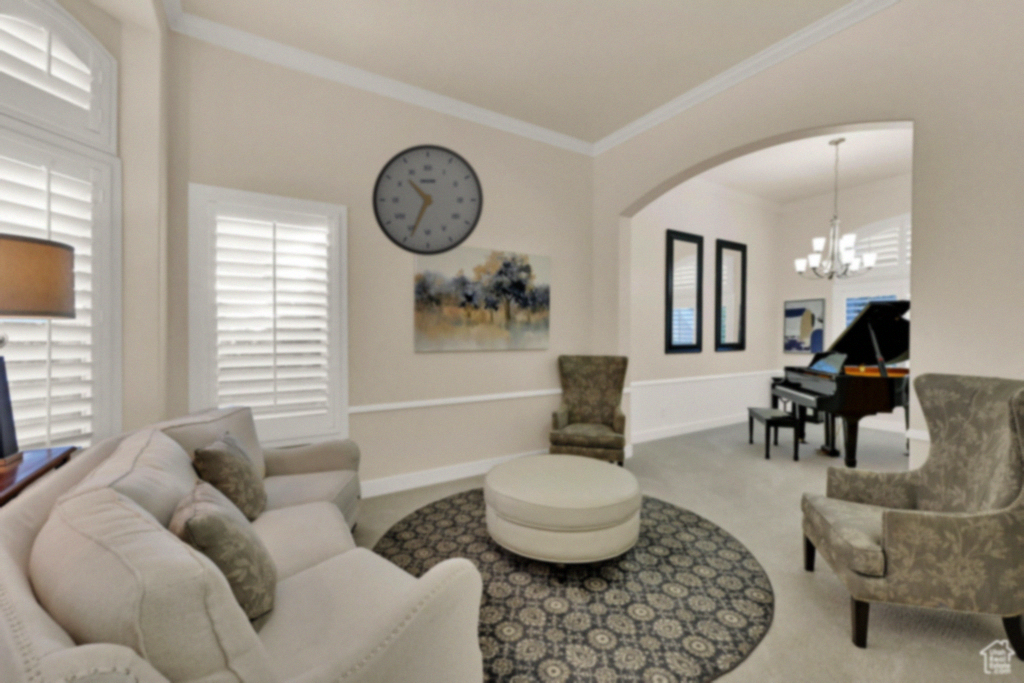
10.34
